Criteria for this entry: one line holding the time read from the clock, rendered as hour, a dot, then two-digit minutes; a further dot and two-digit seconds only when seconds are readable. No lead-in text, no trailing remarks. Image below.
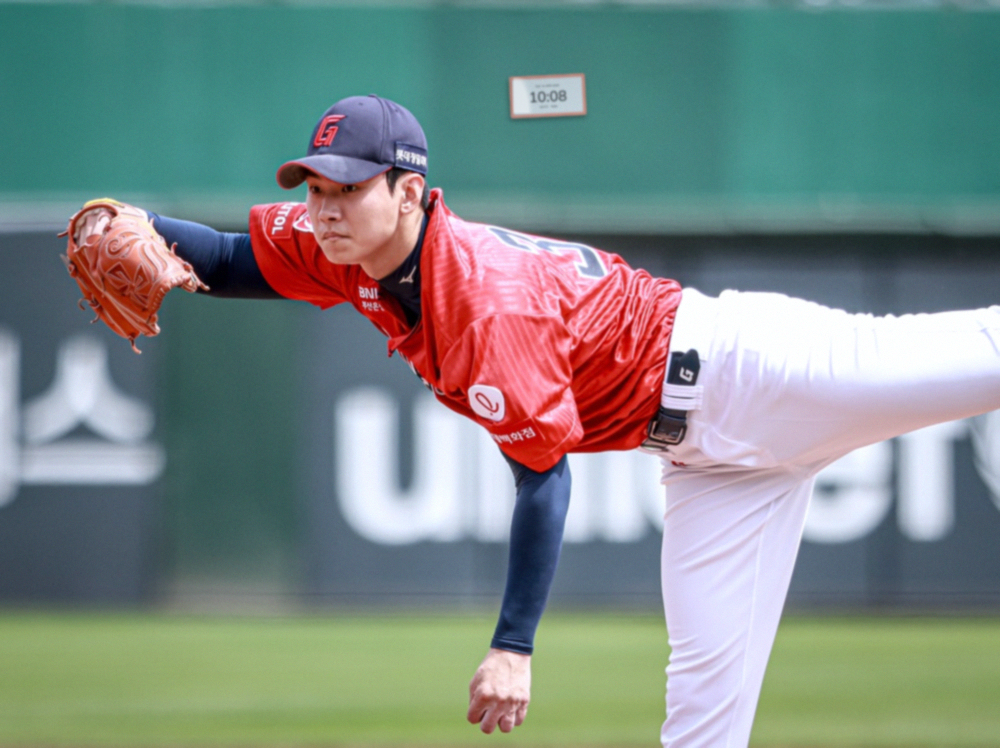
10.08
